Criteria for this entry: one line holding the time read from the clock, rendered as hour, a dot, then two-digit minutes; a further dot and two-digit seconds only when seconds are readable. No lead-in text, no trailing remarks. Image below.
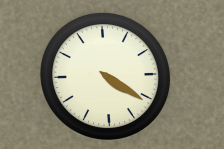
4.21
